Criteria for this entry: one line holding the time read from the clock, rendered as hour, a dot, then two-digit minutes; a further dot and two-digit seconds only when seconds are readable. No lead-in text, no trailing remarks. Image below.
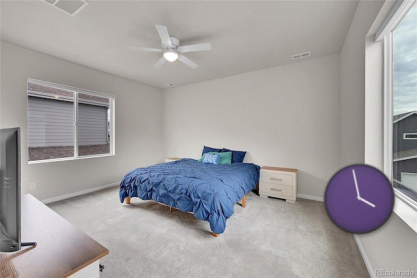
3.58
